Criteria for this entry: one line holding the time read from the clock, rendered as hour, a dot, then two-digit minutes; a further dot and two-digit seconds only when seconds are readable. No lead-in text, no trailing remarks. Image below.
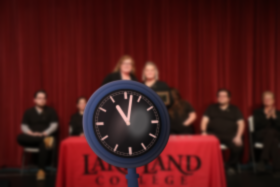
11.02
